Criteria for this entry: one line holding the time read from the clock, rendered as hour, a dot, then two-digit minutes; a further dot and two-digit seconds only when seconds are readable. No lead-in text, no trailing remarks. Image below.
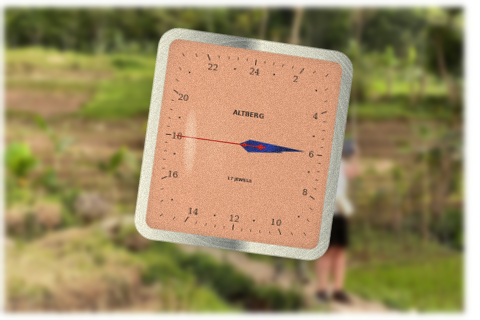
6.14.45
